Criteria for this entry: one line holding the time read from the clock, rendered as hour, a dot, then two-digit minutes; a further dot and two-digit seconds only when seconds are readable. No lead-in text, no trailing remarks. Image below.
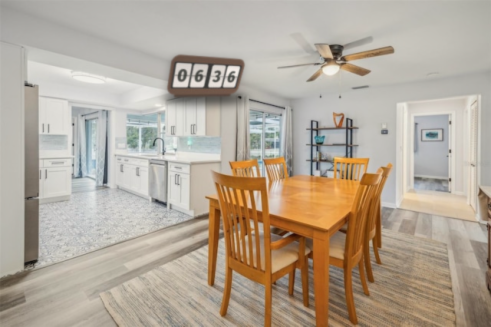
6.36
